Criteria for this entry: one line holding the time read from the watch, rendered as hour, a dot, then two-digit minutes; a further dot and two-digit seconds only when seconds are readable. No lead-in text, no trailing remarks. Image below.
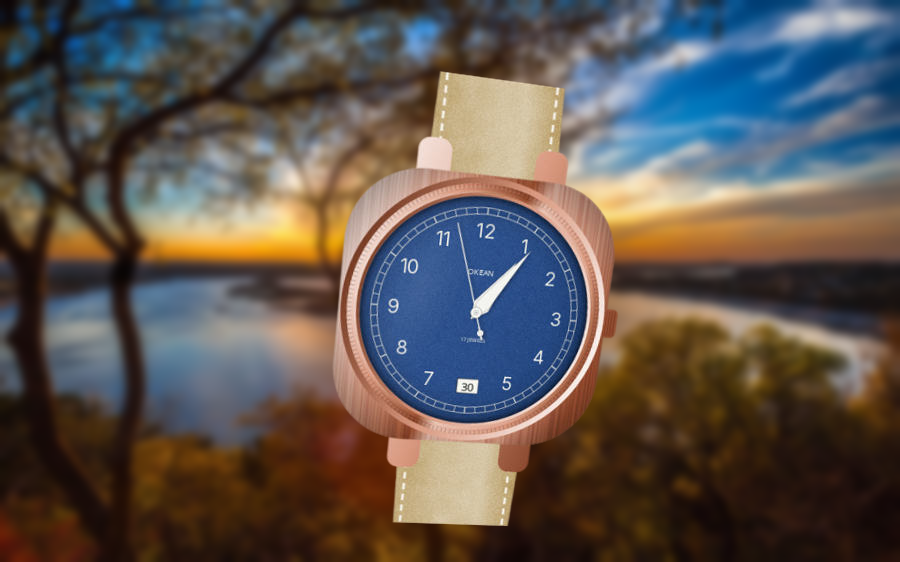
1.05.57
